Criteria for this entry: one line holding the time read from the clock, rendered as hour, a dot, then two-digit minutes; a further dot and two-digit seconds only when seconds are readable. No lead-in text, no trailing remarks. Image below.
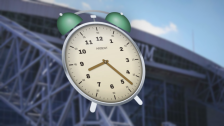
8.23
